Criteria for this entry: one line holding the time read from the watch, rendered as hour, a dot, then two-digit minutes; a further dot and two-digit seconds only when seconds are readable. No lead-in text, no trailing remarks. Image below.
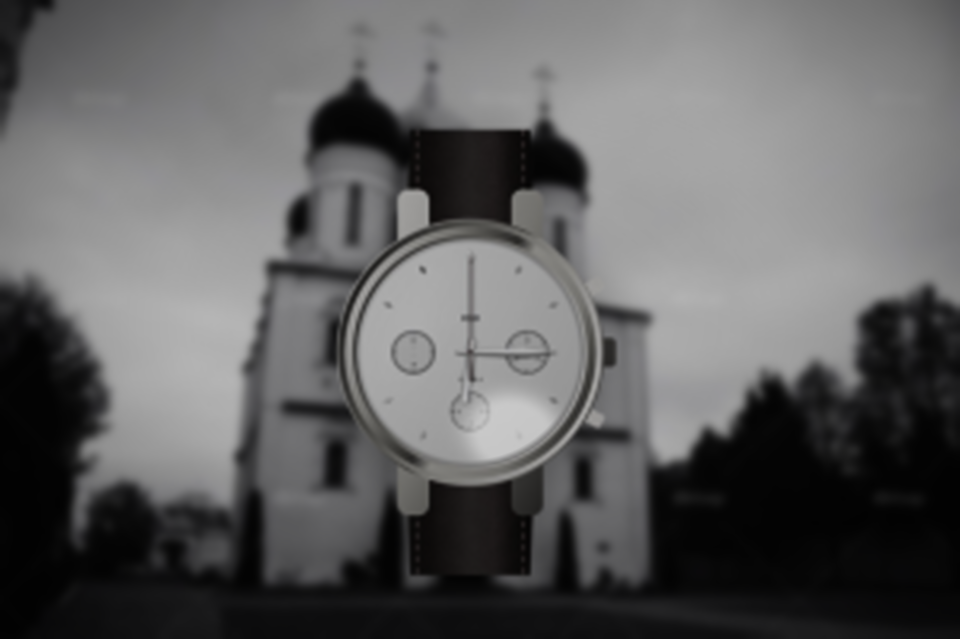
6.15
